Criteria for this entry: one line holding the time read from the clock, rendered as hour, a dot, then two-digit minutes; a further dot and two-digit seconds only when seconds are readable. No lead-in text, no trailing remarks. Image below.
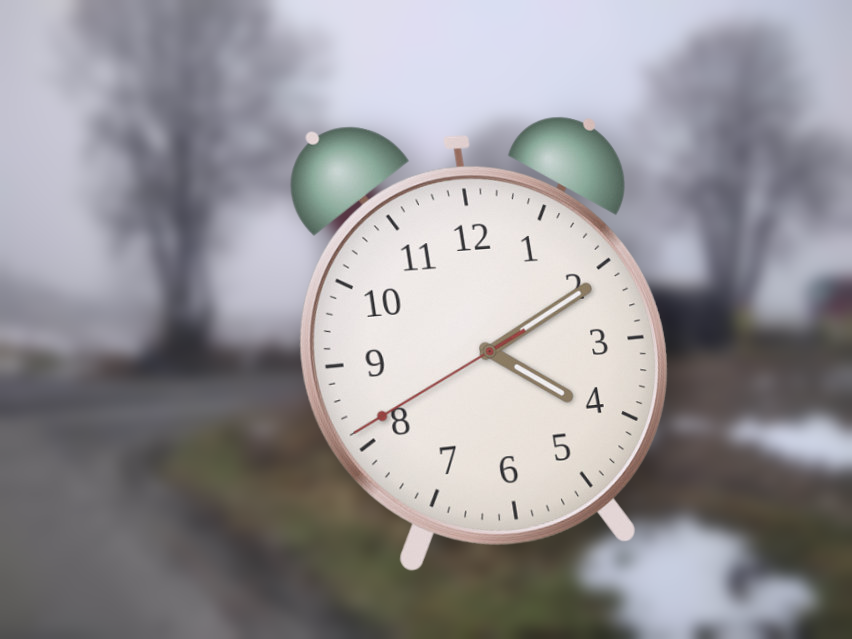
4.10.41
